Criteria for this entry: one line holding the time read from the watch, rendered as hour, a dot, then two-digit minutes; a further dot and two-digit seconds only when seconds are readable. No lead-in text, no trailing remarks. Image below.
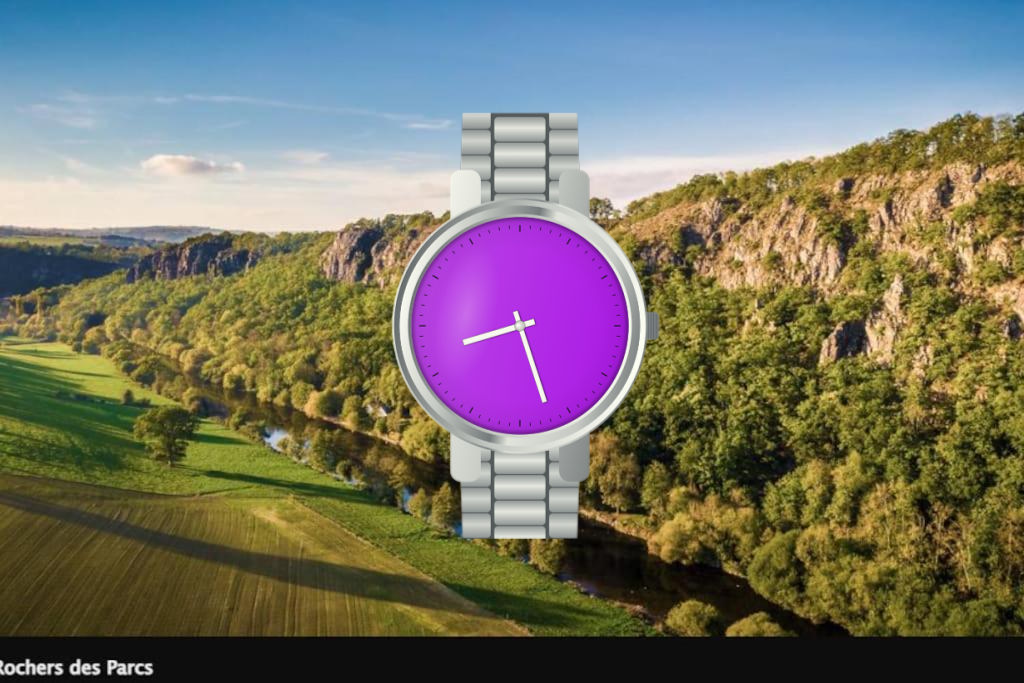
8.27
